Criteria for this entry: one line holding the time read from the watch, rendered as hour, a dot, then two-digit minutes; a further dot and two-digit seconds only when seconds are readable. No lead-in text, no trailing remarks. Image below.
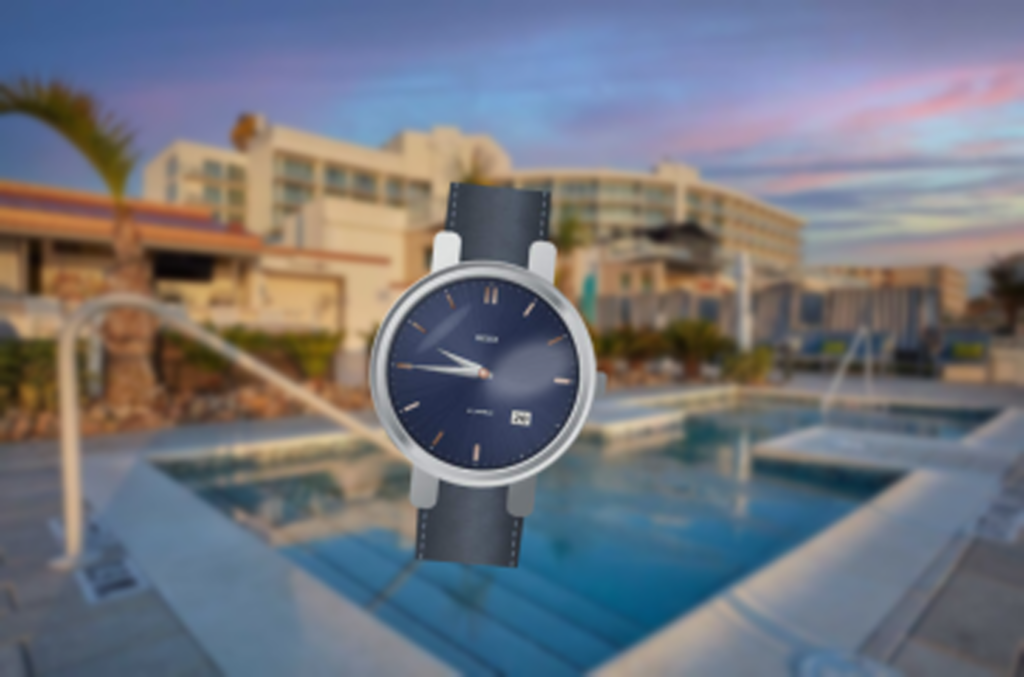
9.45
